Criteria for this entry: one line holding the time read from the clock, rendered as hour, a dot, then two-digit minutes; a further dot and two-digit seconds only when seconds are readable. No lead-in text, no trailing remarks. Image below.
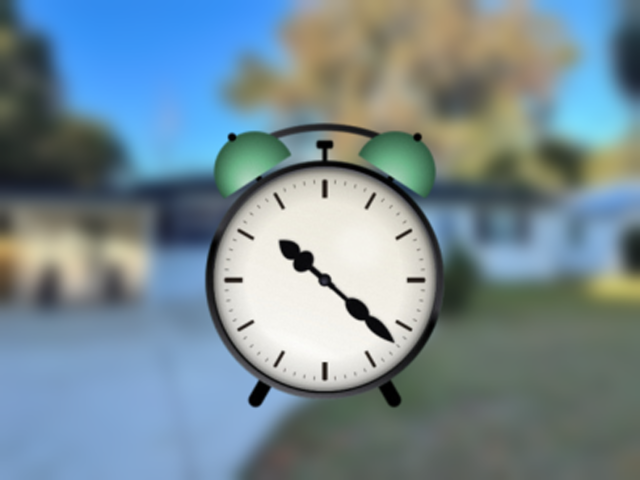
10.22
